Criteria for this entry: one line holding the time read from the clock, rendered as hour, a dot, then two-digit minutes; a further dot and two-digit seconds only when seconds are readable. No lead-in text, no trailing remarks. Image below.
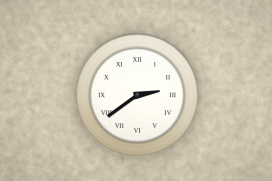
2.39
